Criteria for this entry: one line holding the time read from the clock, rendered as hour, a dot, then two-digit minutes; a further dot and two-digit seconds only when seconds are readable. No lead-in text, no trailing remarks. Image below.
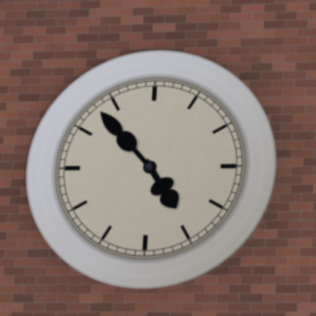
4.53
